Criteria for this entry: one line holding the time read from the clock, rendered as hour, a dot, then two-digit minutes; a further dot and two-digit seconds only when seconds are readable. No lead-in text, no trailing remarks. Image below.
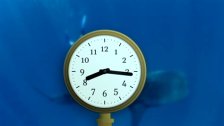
8.16
